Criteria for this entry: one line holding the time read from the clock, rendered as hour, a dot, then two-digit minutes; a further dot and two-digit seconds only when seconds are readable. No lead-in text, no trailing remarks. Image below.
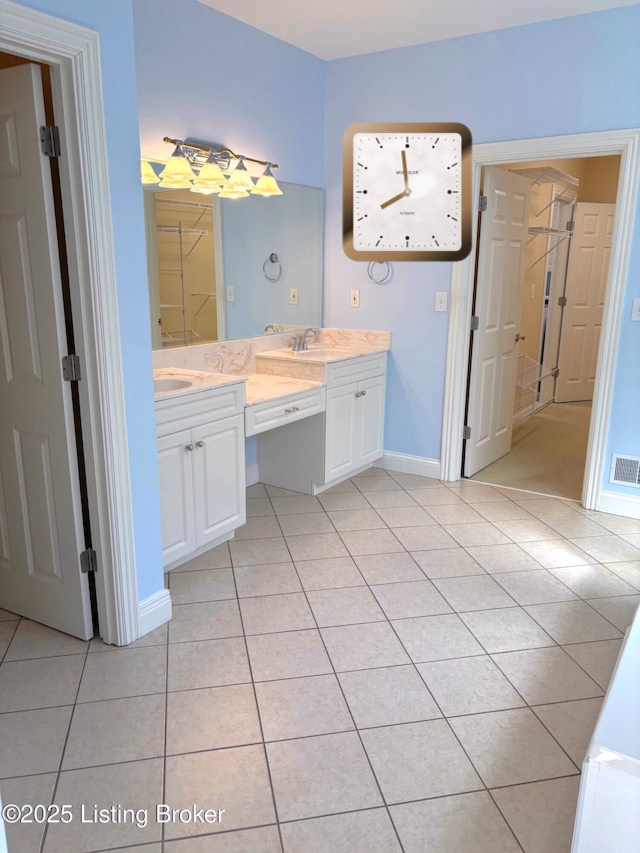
7.59
